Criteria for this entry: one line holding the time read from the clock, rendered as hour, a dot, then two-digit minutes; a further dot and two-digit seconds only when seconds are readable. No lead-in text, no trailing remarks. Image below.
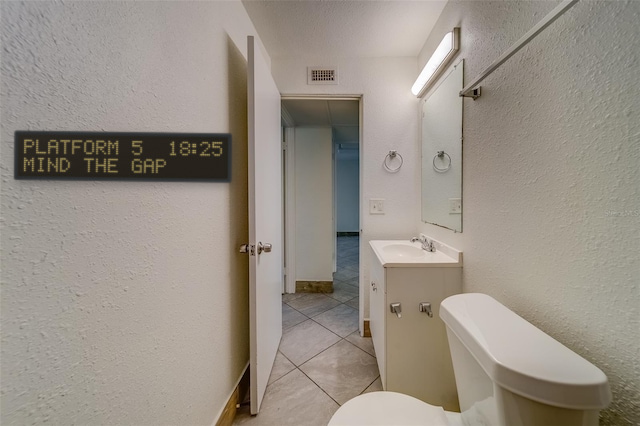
18.25
